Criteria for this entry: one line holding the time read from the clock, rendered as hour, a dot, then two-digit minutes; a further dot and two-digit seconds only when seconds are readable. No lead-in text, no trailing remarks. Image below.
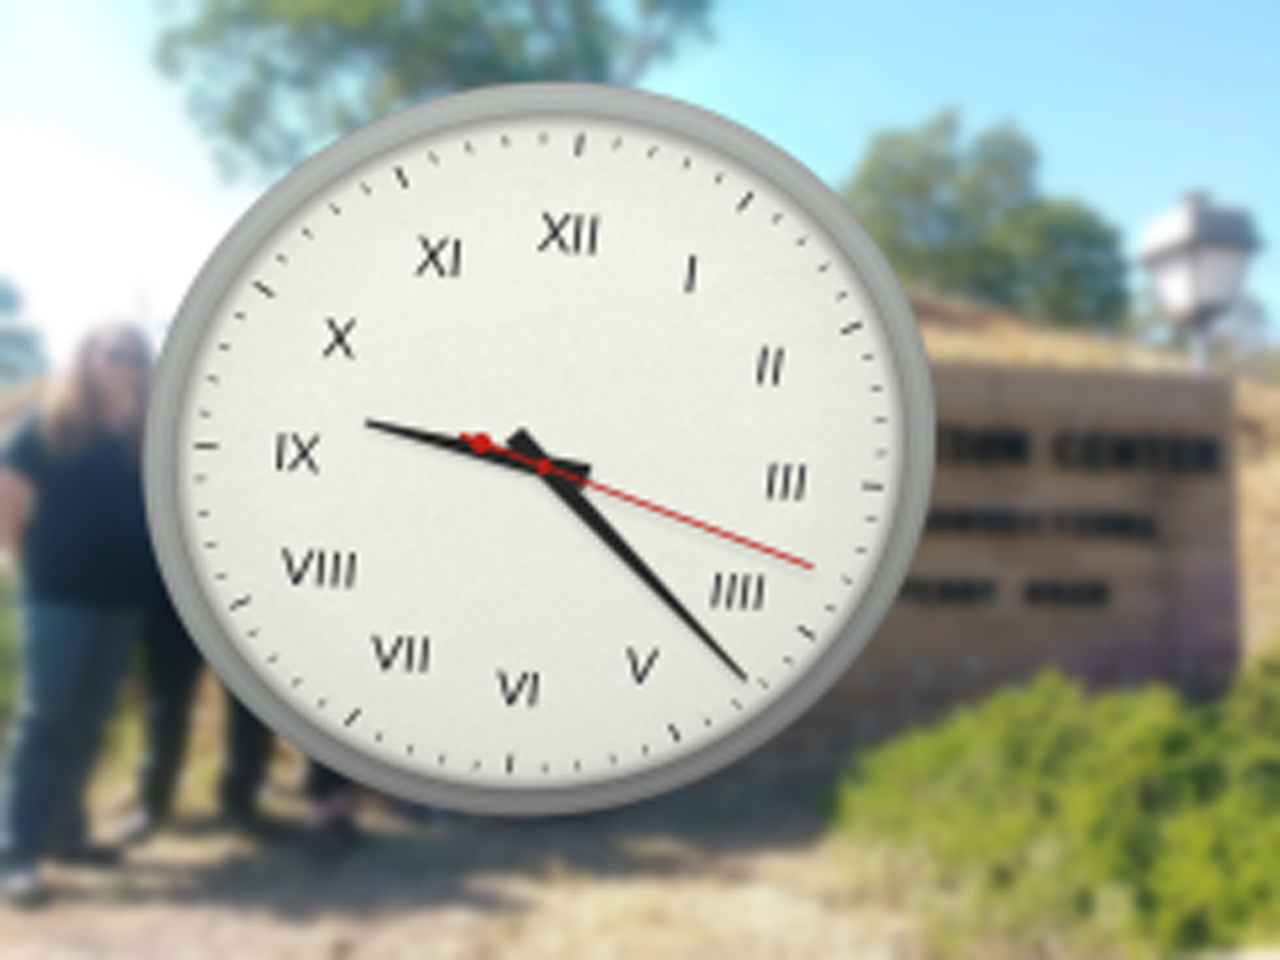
9.22.18
